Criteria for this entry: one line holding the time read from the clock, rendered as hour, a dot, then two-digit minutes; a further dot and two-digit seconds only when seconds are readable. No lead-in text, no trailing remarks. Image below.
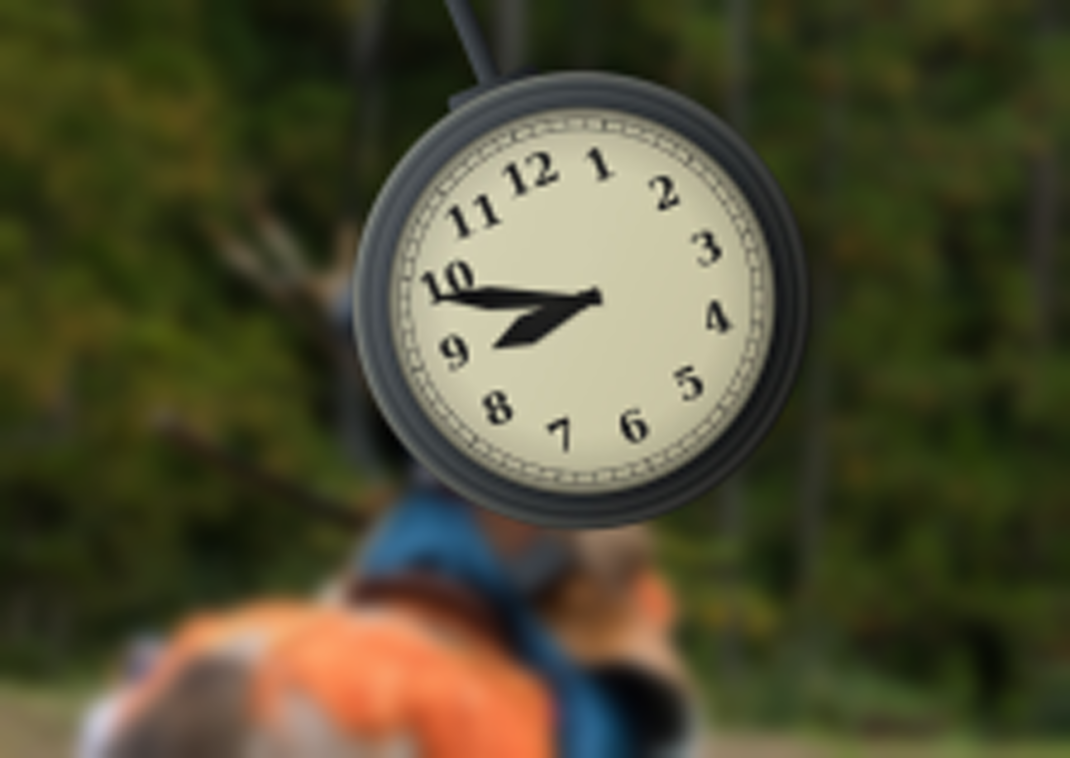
8.49
